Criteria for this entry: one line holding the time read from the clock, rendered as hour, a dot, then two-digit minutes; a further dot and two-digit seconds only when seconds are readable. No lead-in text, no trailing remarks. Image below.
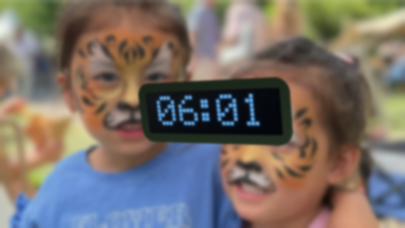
6.01
